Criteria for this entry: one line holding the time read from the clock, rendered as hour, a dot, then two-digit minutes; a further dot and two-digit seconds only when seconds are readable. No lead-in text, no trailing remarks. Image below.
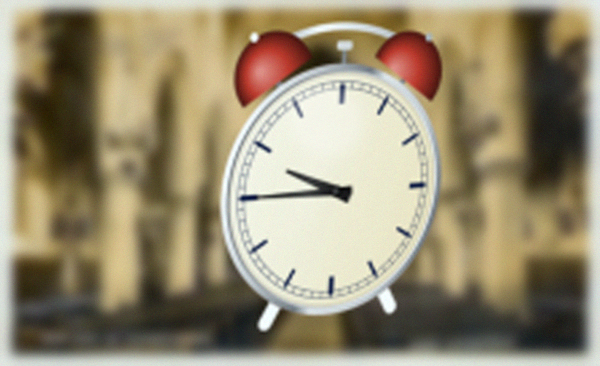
9.45
